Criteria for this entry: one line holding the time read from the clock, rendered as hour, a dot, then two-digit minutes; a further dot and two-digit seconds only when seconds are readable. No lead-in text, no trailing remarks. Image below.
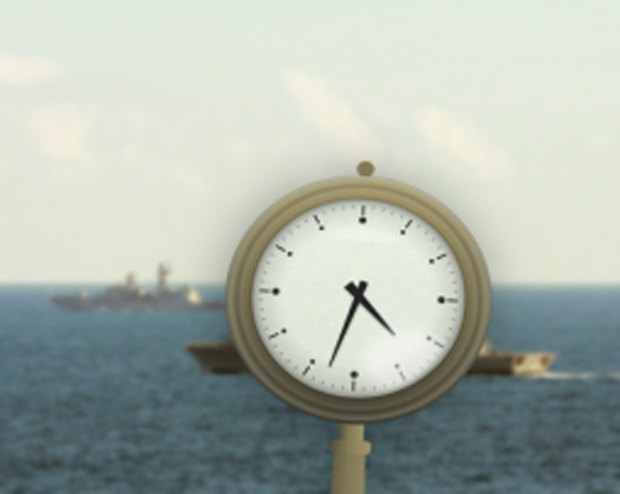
4.33
